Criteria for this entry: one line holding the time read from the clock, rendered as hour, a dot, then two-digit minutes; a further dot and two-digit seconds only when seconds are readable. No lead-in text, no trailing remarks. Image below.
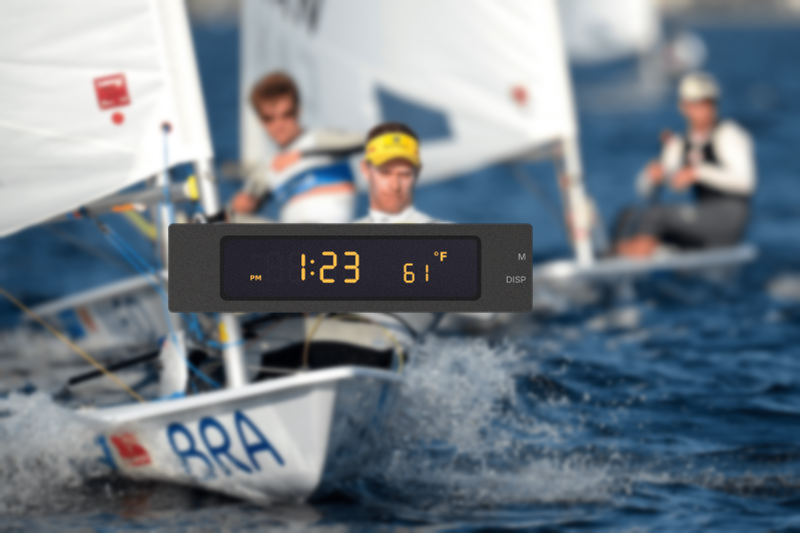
1.23
